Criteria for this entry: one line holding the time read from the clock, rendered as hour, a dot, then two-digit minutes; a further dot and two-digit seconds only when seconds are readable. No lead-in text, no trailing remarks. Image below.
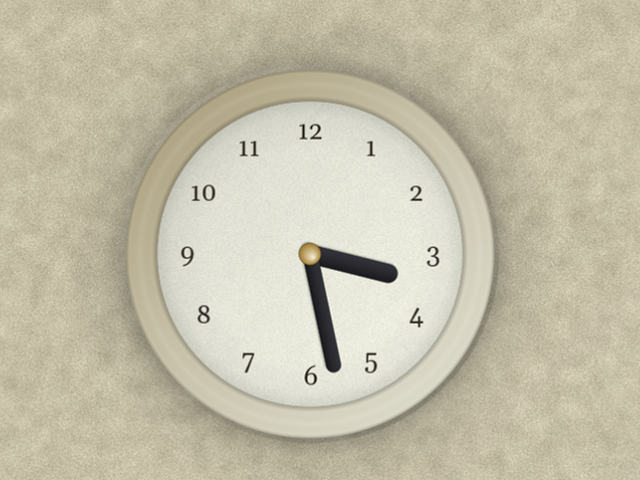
3.28
